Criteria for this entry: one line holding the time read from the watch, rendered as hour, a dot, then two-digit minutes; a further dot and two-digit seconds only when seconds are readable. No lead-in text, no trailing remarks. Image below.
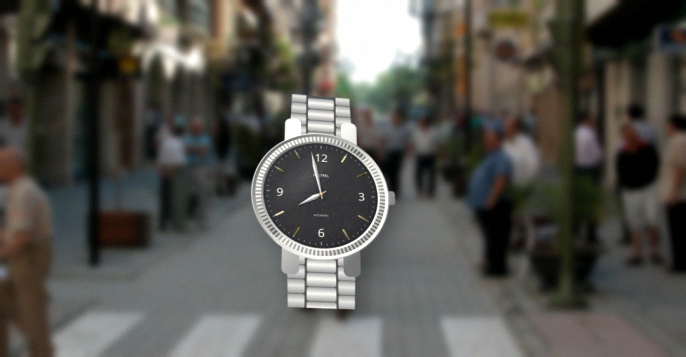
7.58
